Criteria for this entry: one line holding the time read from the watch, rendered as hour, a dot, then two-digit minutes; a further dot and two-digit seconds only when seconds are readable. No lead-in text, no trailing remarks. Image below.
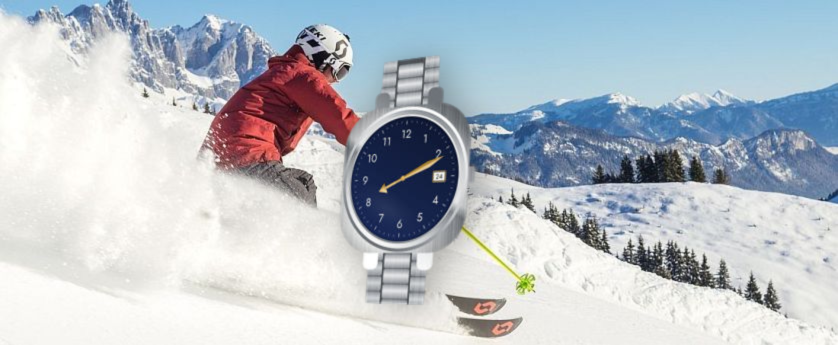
8.11
